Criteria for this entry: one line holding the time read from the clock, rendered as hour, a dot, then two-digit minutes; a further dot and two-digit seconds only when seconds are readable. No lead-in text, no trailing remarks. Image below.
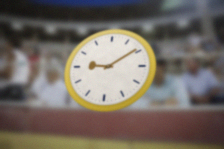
9.09
